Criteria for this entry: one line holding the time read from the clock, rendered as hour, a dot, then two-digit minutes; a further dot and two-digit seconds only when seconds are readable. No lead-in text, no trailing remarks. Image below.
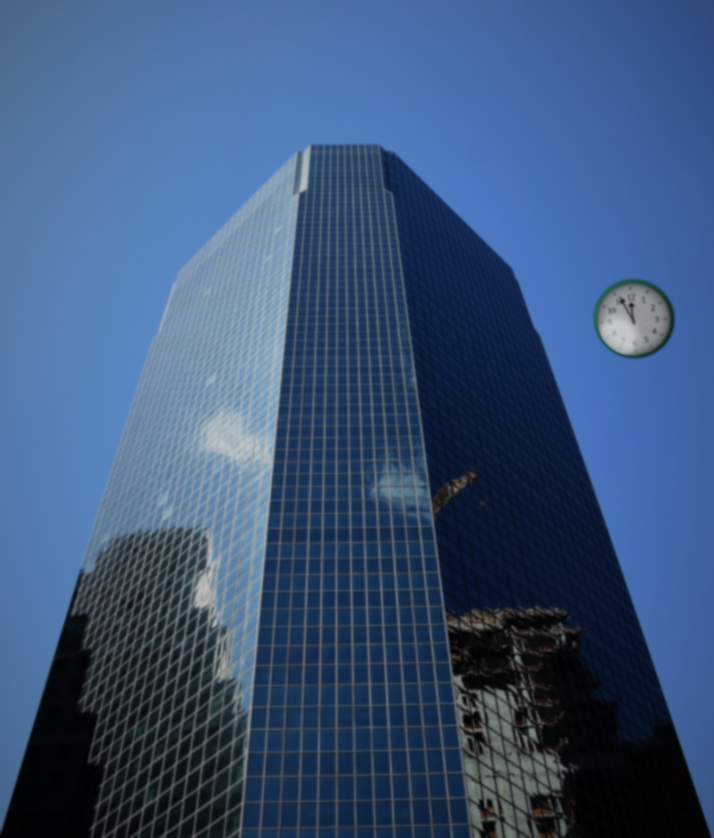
11.56
